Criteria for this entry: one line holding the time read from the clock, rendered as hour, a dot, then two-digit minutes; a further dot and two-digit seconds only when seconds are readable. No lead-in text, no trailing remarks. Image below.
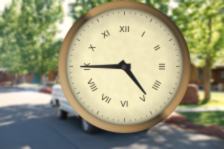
4.45
